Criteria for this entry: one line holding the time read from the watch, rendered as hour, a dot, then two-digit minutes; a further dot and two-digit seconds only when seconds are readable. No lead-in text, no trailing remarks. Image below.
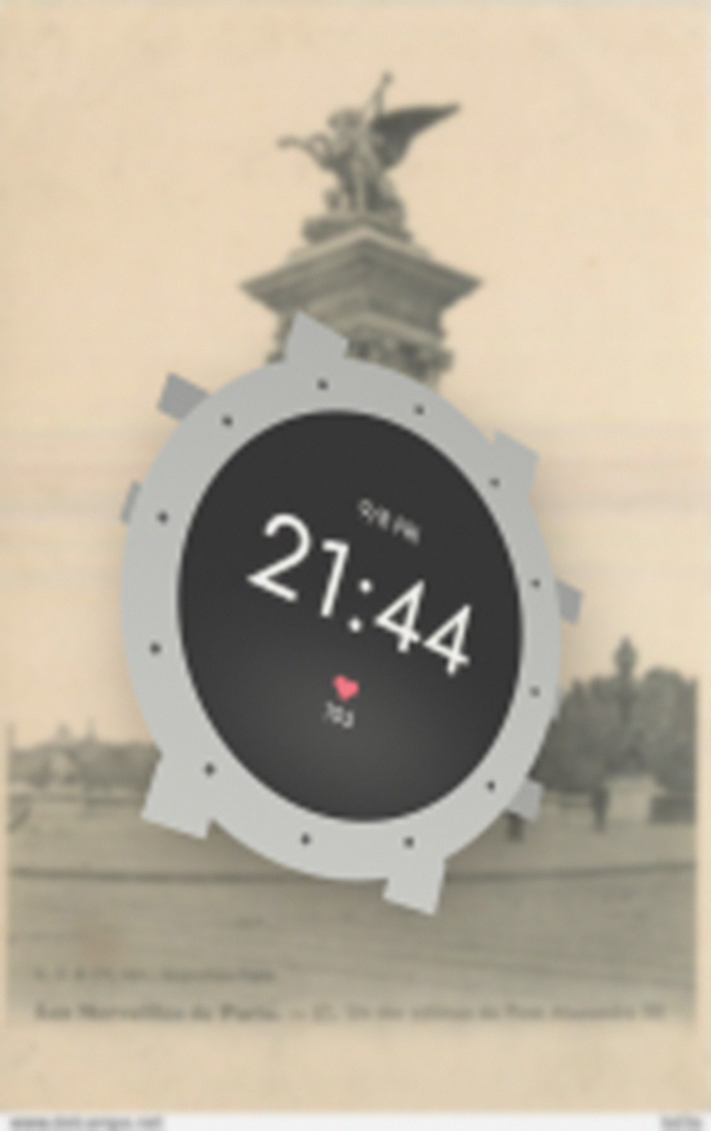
21.44
